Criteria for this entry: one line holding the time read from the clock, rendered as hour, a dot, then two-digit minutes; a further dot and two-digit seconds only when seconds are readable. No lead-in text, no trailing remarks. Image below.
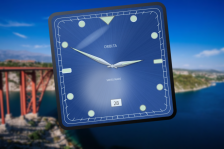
2.50
